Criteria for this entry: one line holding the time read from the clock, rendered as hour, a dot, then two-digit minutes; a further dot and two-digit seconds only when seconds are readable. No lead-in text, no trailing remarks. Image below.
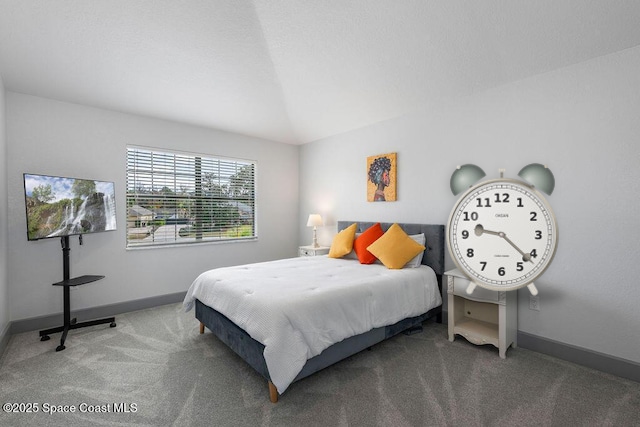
9.22
